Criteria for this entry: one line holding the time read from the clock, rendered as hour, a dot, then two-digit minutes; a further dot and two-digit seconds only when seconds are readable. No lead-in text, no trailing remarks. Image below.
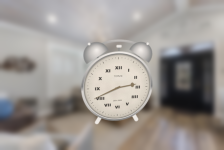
2.41
